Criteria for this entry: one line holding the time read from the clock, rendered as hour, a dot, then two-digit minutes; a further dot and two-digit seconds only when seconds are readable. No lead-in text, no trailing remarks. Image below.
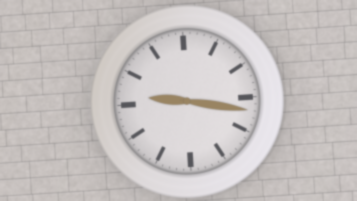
9.17
